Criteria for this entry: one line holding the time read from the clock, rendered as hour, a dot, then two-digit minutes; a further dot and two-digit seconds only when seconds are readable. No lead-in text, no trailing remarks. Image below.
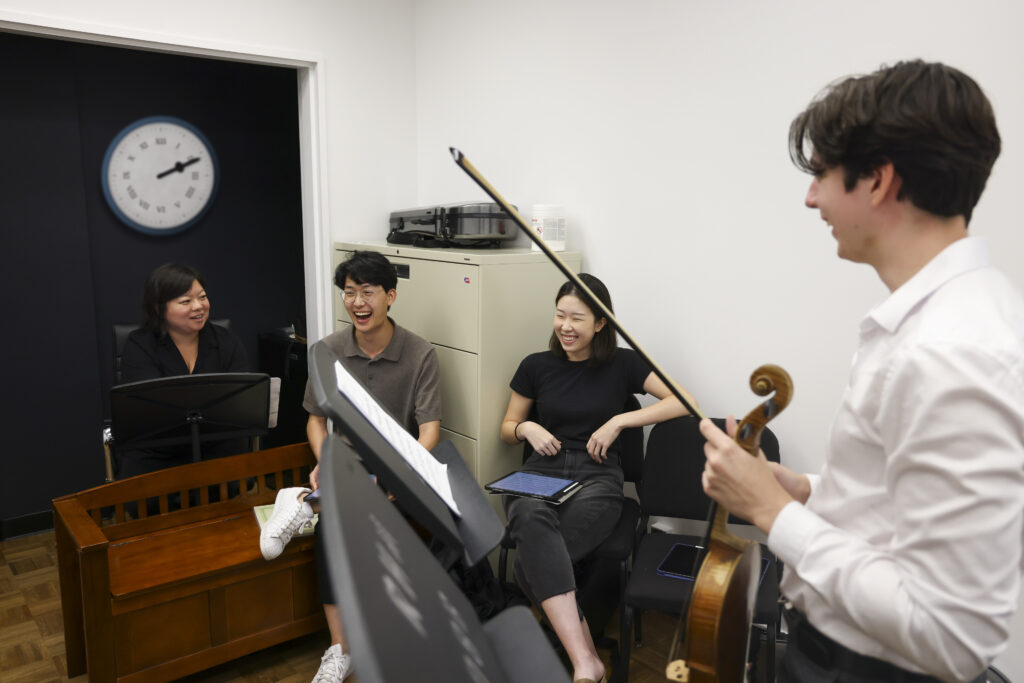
2.11
